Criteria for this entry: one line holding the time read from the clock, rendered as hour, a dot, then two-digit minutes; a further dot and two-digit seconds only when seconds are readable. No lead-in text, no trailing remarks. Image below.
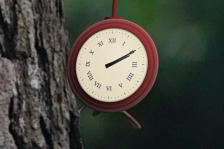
2.10
